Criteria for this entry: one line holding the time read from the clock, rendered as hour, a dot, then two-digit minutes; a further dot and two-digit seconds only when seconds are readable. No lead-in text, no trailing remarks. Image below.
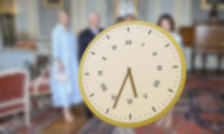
5.34
